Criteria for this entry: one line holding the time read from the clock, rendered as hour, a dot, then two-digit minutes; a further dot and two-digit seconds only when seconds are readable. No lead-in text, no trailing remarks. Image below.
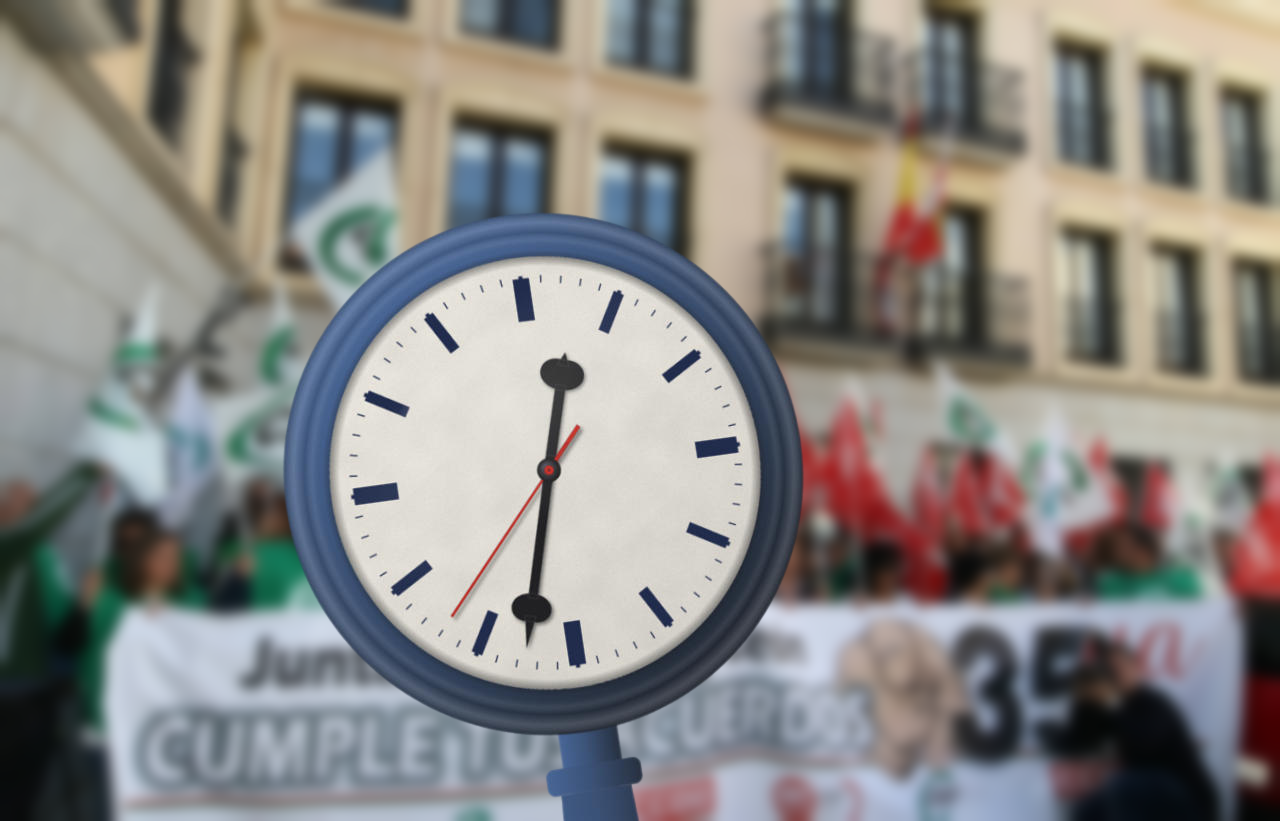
12.32.37
